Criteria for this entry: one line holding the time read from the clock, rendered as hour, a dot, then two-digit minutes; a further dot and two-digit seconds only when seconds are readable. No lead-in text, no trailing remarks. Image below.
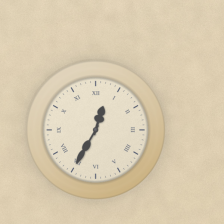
12.35
